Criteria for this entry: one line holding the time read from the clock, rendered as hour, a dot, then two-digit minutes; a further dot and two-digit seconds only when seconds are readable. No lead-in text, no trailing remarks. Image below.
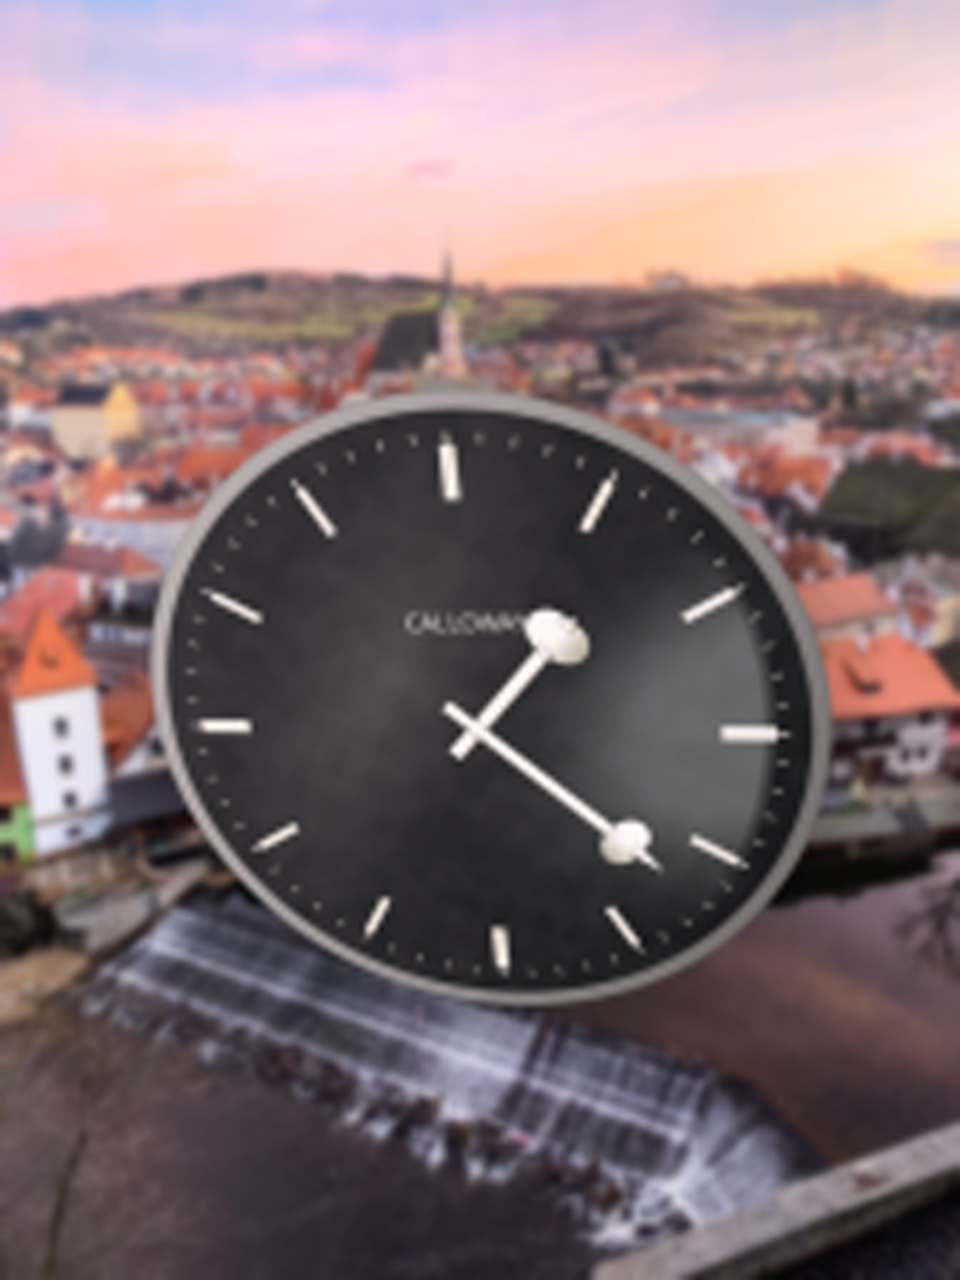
1.22
